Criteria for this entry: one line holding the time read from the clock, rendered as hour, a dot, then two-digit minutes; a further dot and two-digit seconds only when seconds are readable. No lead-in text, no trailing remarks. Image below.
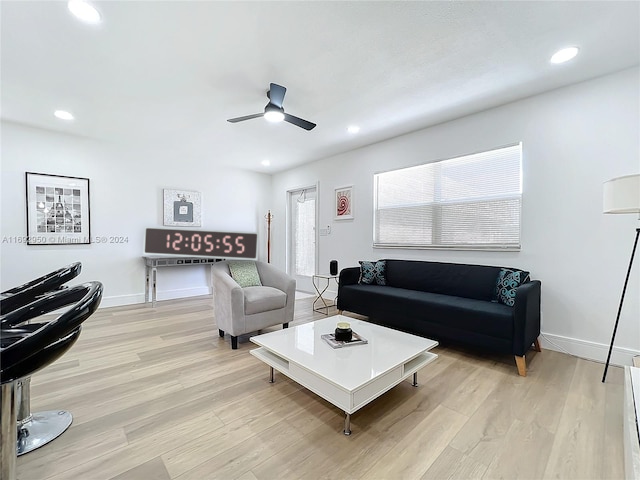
12.05.55
